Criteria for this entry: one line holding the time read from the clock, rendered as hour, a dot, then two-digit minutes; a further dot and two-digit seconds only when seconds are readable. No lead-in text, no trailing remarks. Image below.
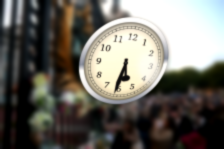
5.31
